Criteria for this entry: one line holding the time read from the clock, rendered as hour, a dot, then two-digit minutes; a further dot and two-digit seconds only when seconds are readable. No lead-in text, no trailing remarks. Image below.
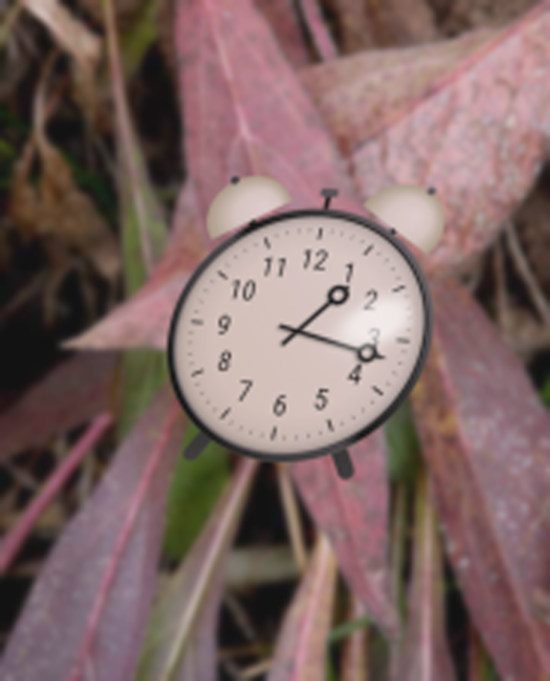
1.17
